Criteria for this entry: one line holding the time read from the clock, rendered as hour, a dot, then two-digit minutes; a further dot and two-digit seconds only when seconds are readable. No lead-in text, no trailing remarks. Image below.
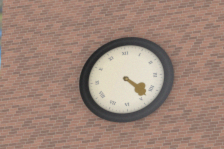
4.23
